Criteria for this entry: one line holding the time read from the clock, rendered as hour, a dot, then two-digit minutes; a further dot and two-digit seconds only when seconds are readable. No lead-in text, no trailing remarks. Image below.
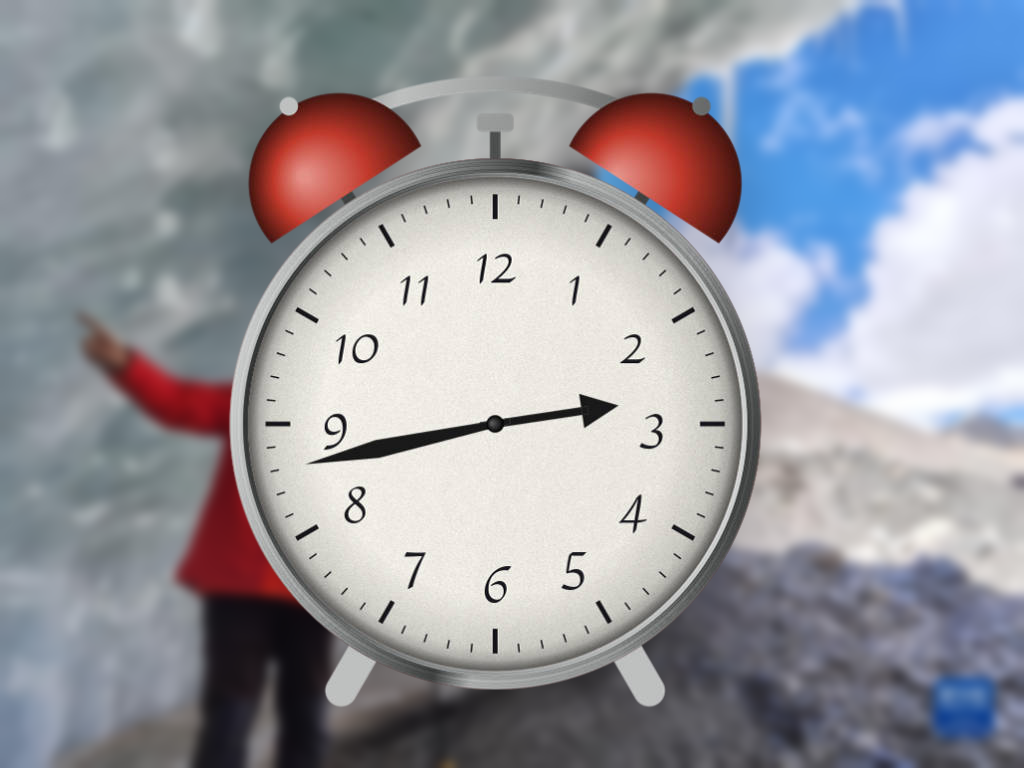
2.43
